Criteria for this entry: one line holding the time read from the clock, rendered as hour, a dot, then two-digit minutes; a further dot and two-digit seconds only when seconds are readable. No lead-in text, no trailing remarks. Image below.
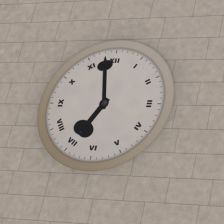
6.58
